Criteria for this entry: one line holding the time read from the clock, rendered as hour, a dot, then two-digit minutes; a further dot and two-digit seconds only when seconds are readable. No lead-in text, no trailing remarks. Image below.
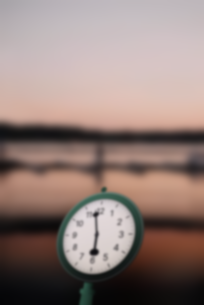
5.58
